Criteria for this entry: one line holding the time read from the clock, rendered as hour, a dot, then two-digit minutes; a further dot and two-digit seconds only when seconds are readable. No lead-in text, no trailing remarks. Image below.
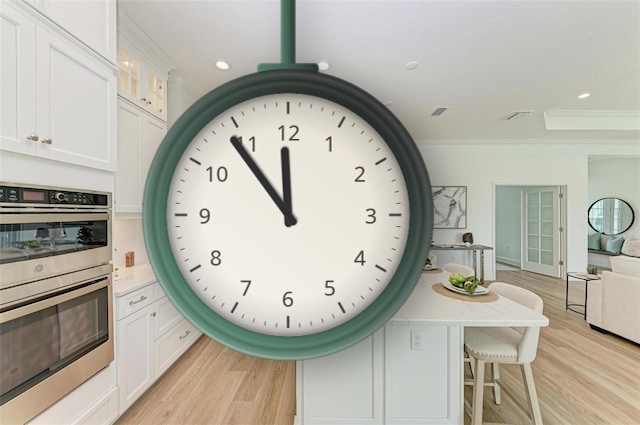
11.54
